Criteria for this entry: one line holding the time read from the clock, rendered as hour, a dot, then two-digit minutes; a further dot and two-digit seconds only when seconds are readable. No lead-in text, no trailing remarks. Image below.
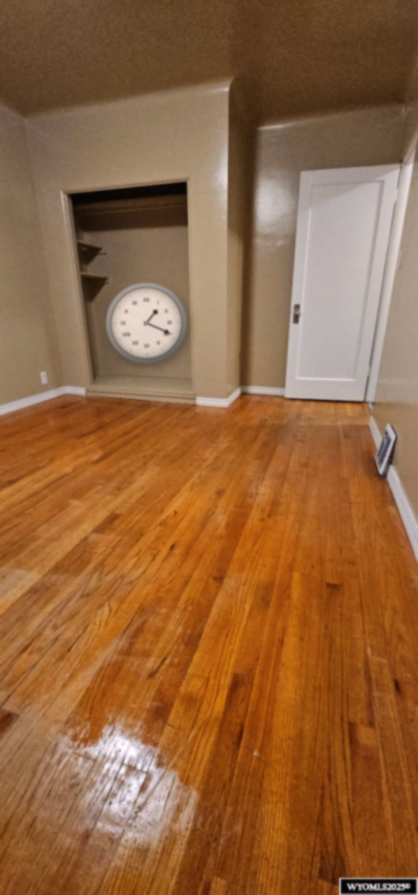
1.19
